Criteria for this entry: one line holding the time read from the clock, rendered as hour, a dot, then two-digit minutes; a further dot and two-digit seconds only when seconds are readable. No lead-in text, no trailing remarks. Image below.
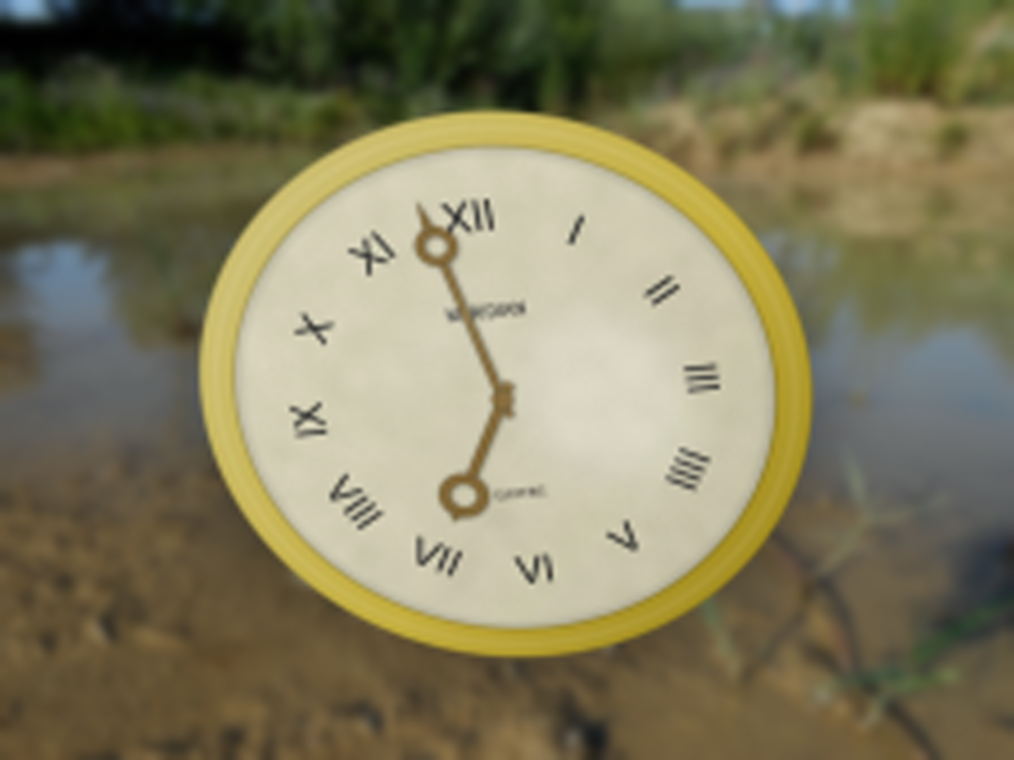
6.58
